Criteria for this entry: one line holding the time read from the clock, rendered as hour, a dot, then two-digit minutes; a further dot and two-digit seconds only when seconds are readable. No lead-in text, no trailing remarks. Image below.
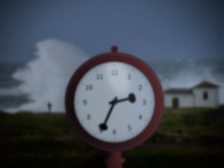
2.34
